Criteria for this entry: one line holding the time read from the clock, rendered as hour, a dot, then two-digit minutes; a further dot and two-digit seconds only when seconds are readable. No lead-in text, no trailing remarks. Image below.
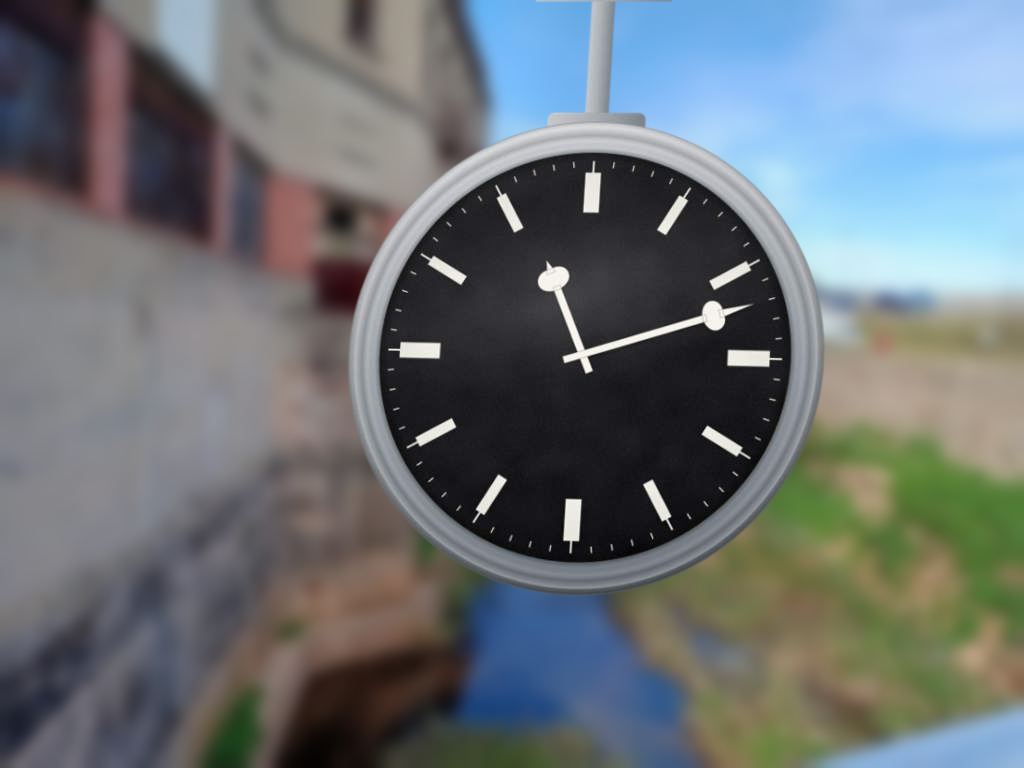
11.12
